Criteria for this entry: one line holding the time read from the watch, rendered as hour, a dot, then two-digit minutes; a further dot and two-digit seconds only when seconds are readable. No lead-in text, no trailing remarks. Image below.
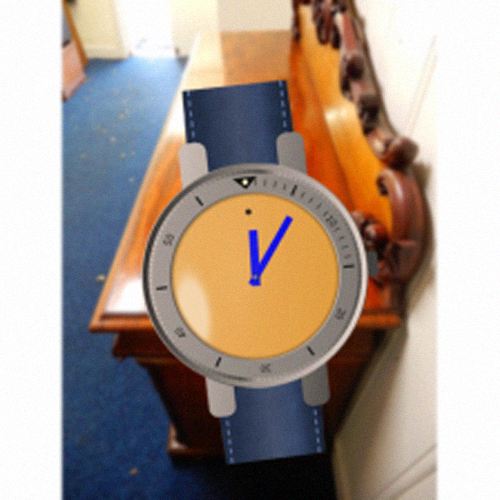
12.06
